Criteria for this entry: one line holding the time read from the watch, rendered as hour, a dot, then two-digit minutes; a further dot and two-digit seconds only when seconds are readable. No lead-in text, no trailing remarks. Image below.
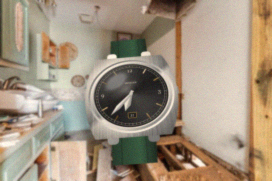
6.37
